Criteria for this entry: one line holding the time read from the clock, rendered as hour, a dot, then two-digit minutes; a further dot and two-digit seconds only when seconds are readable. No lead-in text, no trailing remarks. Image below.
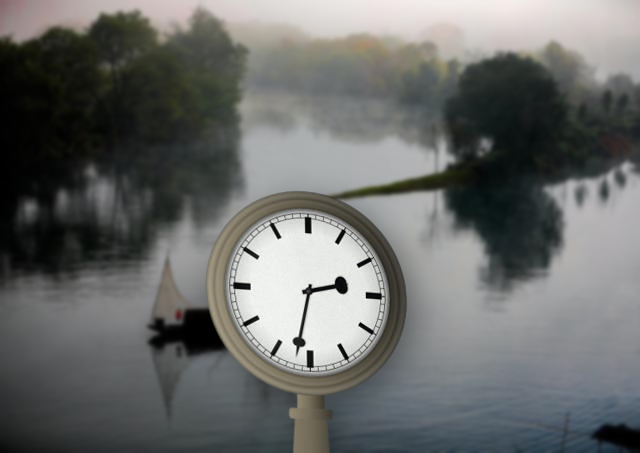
2.32
